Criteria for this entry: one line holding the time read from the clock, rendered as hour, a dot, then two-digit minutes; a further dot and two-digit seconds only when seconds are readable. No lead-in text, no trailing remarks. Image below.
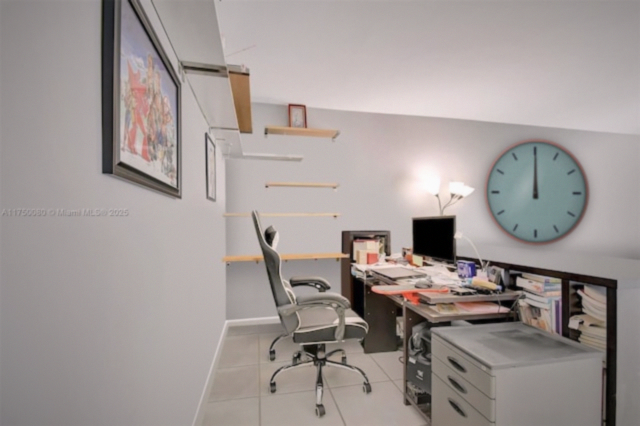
12.00
